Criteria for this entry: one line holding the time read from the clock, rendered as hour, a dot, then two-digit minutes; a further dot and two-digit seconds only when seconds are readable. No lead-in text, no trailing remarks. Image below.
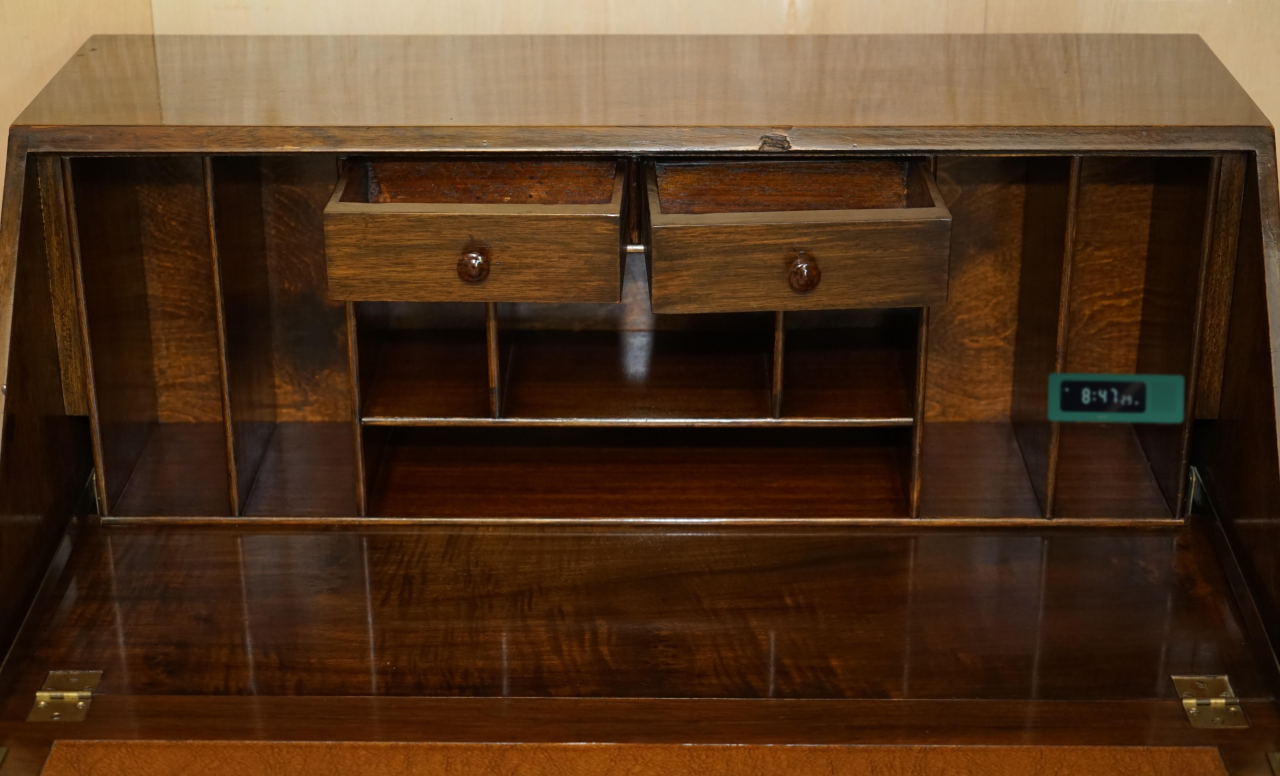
8.47
